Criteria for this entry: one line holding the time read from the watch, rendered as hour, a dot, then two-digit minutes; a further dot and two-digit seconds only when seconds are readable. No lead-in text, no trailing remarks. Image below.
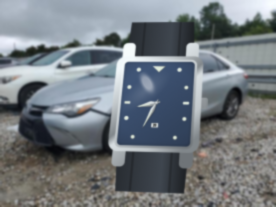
8.34
